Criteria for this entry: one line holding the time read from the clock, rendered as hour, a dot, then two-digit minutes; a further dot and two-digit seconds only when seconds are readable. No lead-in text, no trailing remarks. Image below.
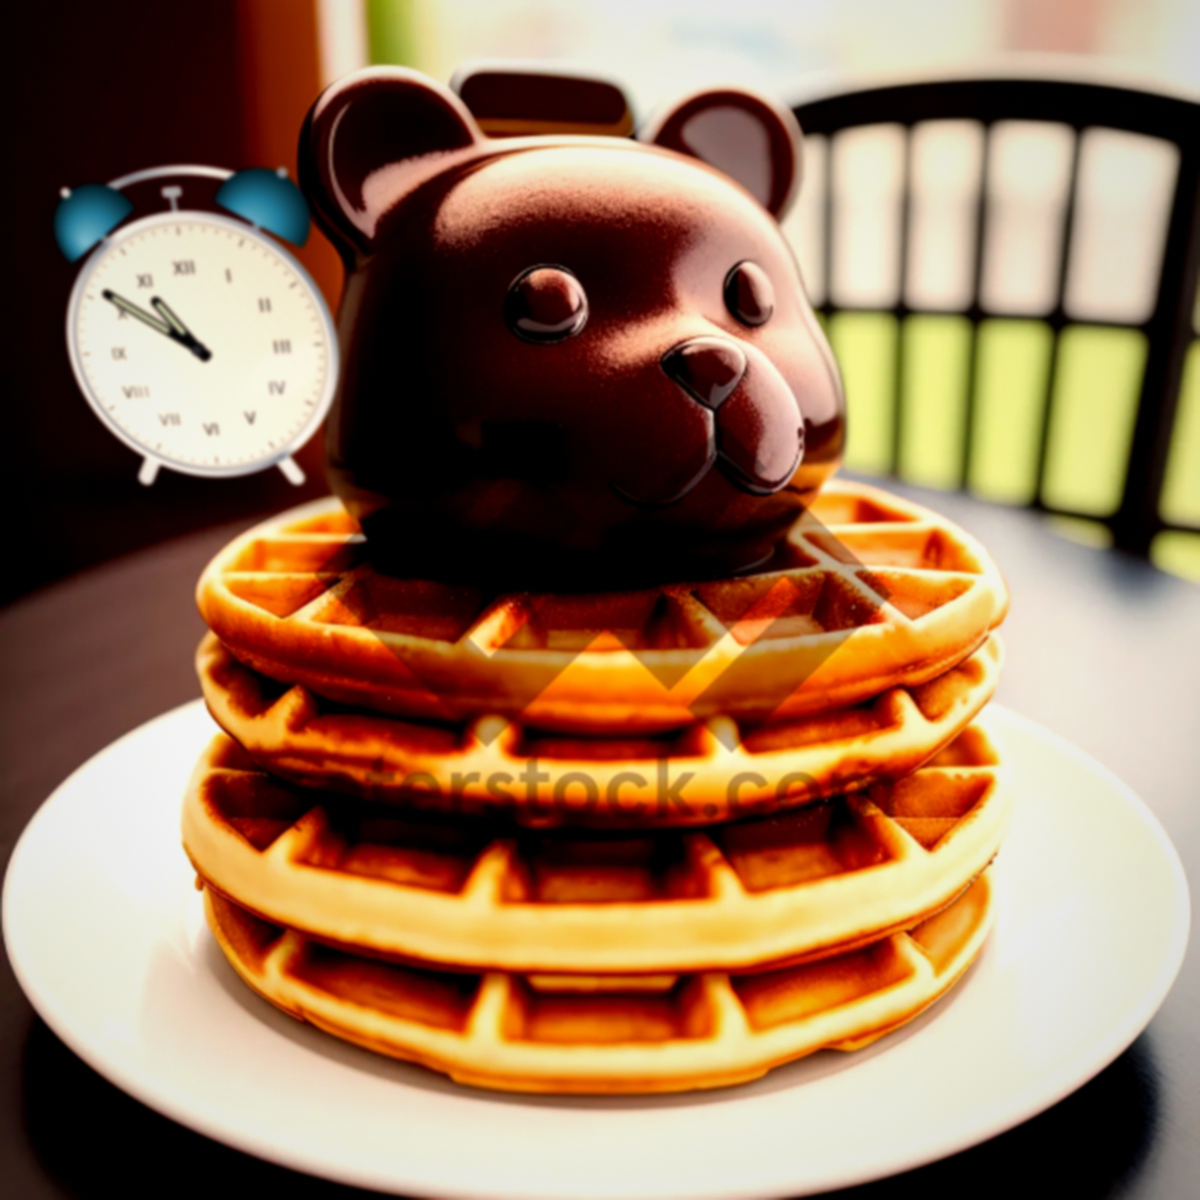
10.51
